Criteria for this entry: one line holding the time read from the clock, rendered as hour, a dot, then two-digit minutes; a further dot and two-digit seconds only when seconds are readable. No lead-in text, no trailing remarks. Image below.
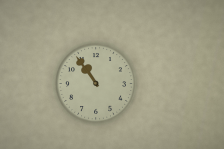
10.54
